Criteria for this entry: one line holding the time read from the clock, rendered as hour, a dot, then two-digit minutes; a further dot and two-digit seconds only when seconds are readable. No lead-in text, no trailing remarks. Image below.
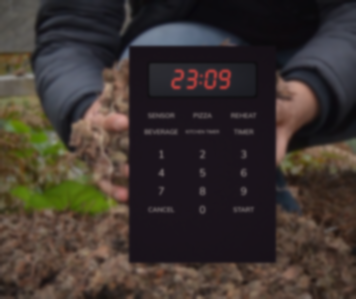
23.09
